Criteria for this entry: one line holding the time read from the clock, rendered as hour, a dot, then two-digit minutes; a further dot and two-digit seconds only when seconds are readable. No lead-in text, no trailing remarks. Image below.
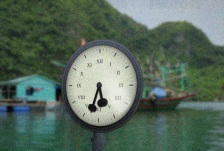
5.33
